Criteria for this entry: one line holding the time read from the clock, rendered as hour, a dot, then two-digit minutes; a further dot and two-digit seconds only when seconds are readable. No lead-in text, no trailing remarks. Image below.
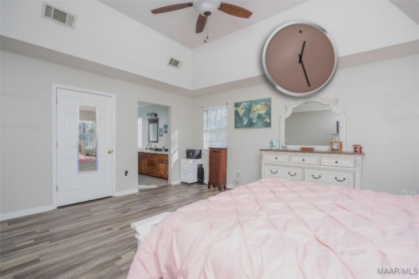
12.27
